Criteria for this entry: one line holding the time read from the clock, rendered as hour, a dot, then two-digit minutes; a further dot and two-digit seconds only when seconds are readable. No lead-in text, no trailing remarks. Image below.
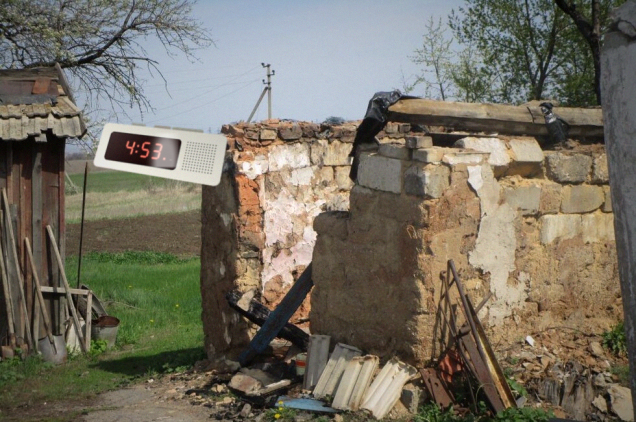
4.53
